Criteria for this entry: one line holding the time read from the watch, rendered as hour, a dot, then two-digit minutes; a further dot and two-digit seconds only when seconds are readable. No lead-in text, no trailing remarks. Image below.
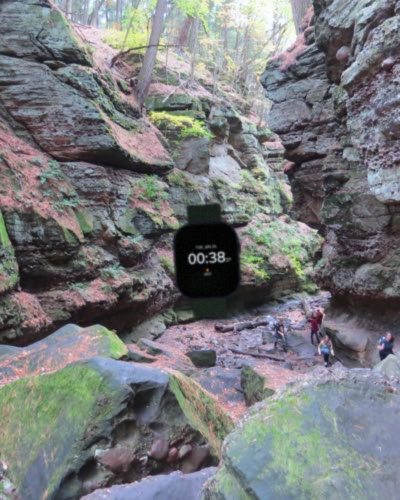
0.38
